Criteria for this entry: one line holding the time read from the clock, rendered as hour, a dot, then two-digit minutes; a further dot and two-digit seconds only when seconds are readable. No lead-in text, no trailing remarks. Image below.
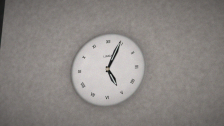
5.04
